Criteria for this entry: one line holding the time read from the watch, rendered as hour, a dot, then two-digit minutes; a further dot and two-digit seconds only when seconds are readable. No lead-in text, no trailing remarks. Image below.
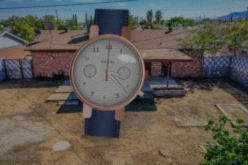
3.22
